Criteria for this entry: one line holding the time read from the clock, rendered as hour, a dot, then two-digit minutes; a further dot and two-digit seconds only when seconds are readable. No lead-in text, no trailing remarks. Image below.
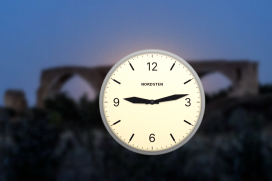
9.13
